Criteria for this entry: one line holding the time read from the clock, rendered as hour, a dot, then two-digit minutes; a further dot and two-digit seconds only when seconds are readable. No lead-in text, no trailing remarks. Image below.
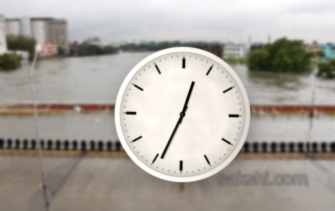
12.34
